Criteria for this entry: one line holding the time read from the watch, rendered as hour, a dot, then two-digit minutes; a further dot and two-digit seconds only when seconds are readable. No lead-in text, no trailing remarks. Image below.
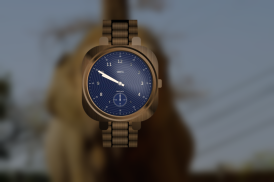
9.50
